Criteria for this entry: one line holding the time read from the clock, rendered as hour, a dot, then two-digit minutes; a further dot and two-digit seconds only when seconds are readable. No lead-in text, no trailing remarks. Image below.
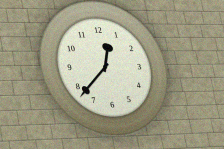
12.38
